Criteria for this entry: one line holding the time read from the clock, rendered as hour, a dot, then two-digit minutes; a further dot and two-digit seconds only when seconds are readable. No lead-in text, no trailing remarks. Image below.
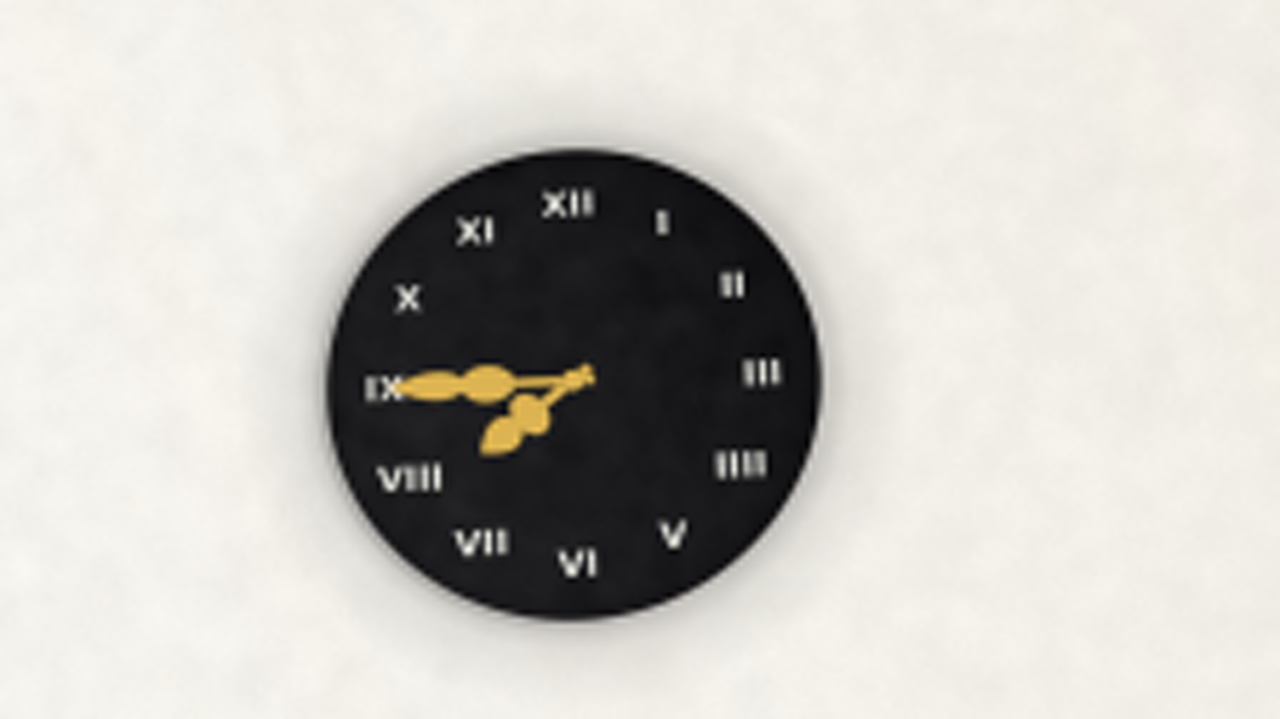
7.45
